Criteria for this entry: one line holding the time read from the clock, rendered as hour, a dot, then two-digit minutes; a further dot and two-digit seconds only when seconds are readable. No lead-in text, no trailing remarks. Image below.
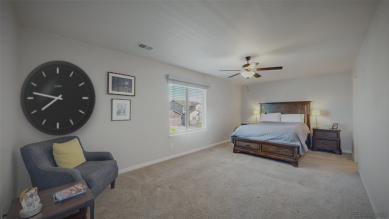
7.47
